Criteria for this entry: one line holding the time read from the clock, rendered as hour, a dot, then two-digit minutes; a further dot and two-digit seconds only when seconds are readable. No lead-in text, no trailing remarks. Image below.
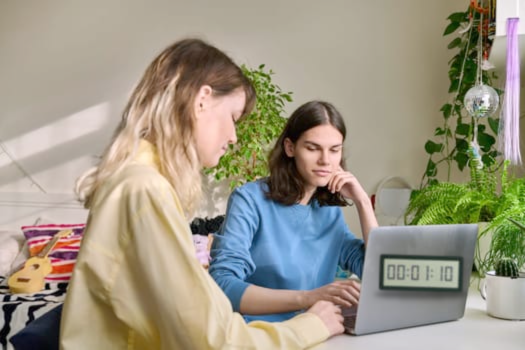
0.01.10
